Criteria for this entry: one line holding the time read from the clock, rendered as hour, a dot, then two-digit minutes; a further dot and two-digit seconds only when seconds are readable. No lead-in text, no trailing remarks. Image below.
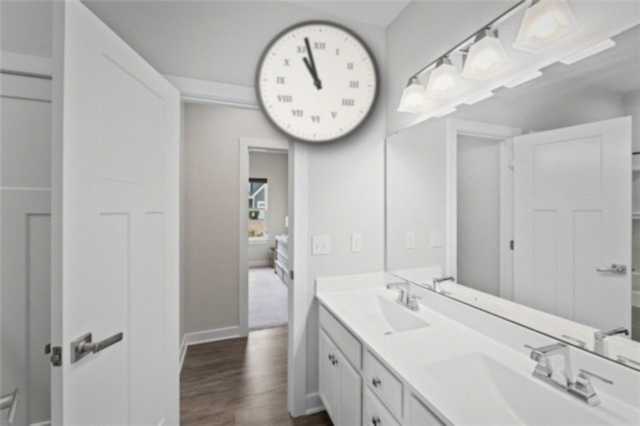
10.57
